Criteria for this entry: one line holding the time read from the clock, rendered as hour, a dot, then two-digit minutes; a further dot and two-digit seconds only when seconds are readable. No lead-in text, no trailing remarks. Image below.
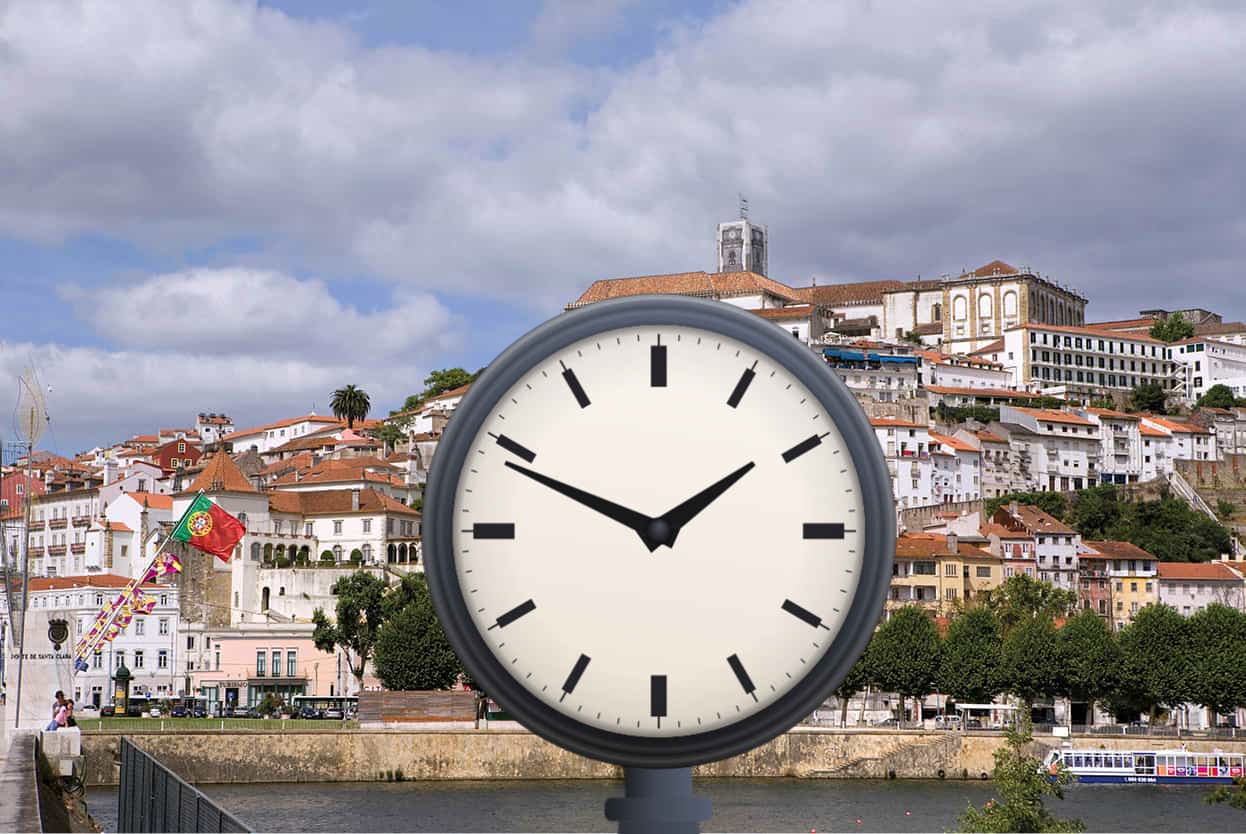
1.49
